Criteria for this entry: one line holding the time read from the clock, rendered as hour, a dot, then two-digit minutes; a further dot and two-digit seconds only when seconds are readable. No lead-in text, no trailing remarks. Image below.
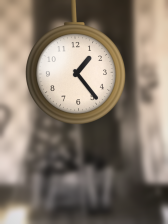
1.24
